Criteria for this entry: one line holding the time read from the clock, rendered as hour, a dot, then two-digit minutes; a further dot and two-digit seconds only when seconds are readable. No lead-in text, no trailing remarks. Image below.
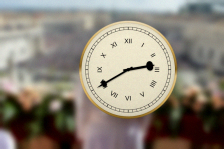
2.40
